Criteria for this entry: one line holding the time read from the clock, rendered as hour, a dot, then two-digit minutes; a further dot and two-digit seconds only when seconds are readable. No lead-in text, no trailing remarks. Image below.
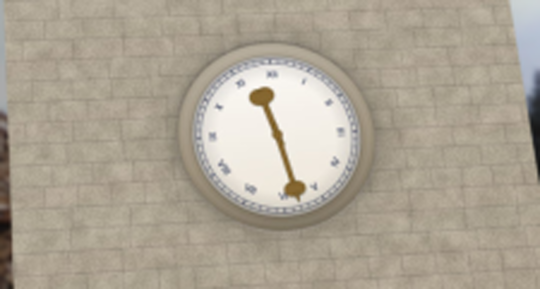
11.28
